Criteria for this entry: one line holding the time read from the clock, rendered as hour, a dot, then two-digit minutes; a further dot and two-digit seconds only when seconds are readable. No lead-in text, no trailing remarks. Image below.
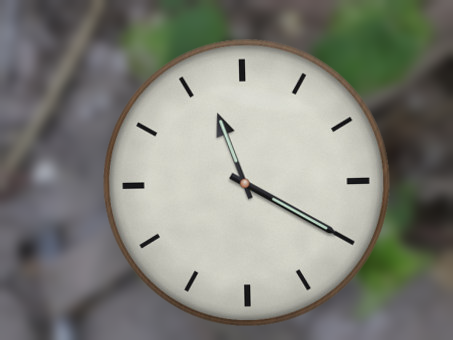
11.20
